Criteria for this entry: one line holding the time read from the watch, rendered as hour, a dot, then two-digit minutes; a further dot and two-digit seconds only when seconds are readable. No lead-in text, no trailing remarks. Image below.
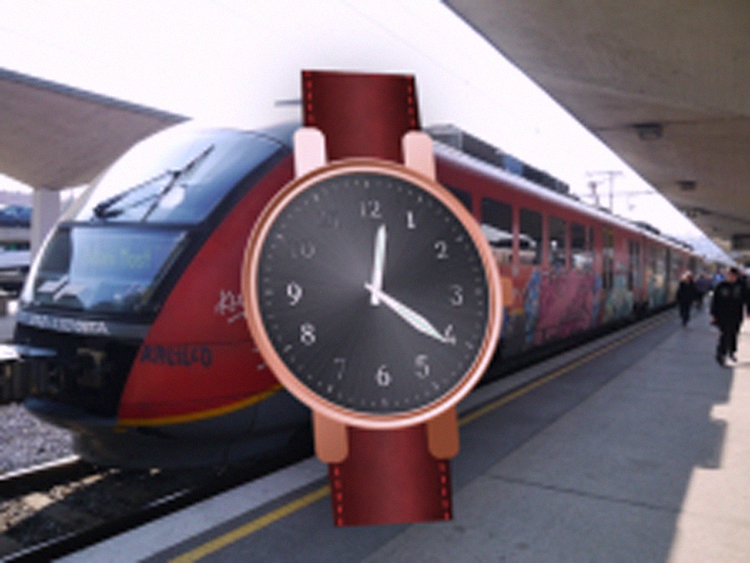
12.21
